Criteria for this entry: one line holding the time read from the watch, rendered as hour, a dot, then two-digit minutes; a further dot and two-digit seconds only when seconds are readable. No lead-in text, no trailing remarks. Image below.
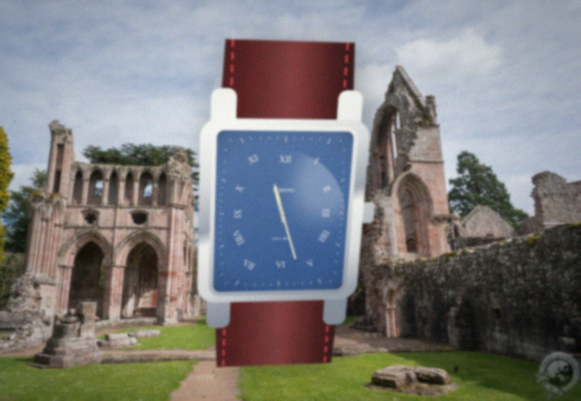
11.27
